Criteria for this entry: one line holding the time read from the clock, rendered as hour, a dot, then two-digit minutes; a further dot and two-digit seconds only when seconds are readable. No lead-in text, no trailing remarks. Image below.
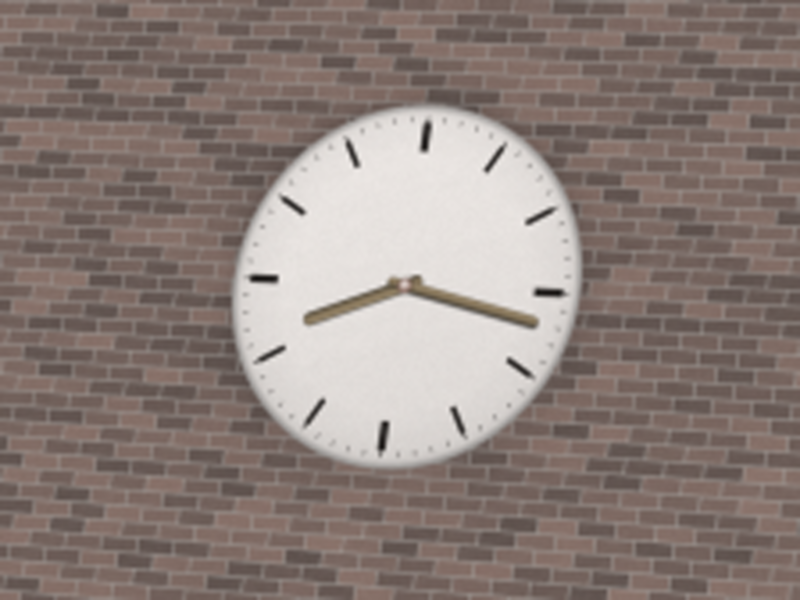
8.17
